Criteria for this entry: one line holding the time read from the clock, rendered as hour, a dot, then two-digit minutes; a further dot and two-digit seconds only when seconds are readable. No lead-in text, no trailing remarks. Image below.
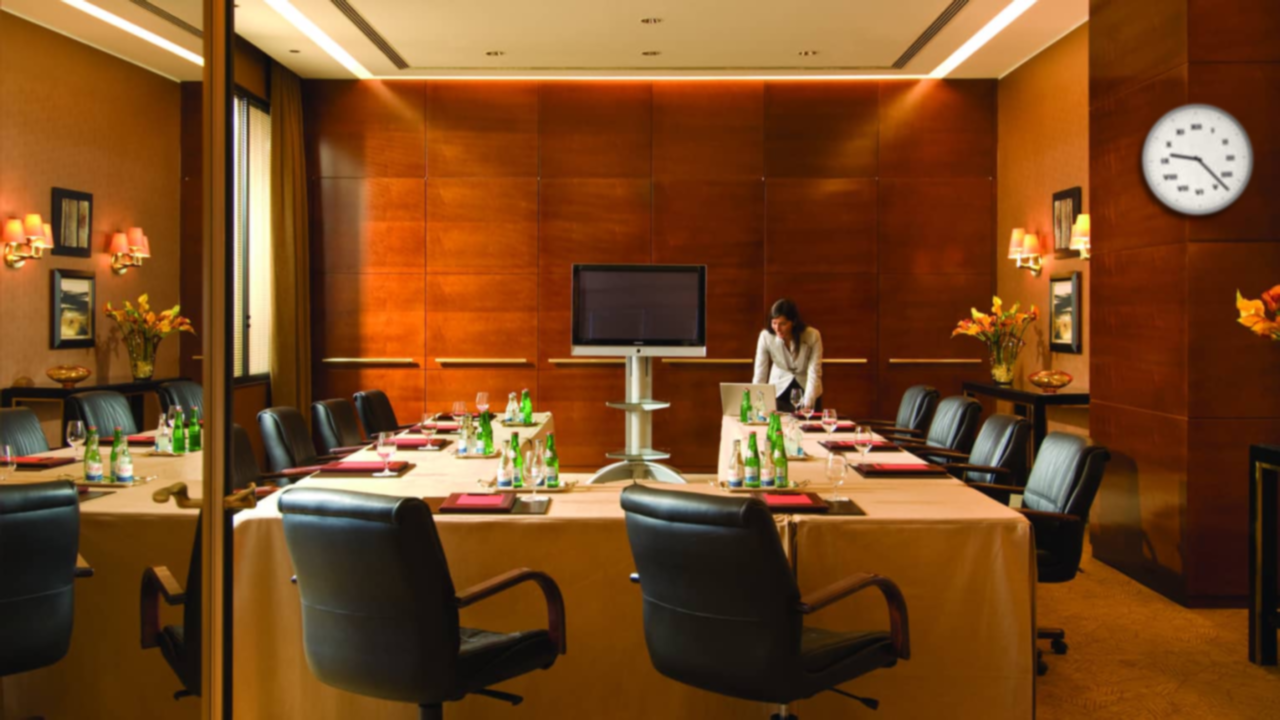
9.23
